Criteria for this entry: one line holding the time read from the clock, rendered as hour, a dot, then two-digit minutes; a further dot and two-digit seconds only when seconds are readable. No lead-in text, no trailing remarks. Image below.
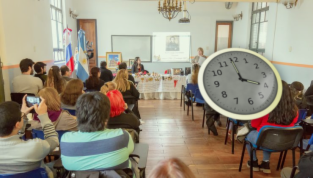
3.59
